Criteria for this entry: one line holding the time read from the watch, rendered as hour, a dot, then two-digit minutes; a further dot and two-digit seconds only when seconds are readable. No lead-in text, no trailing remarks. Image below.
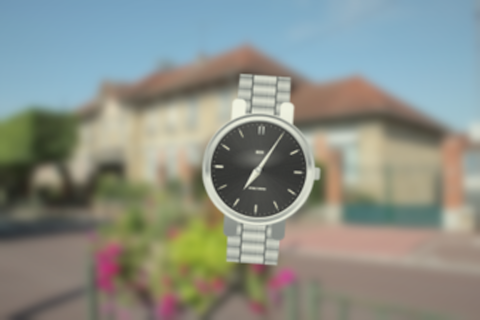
7.05
